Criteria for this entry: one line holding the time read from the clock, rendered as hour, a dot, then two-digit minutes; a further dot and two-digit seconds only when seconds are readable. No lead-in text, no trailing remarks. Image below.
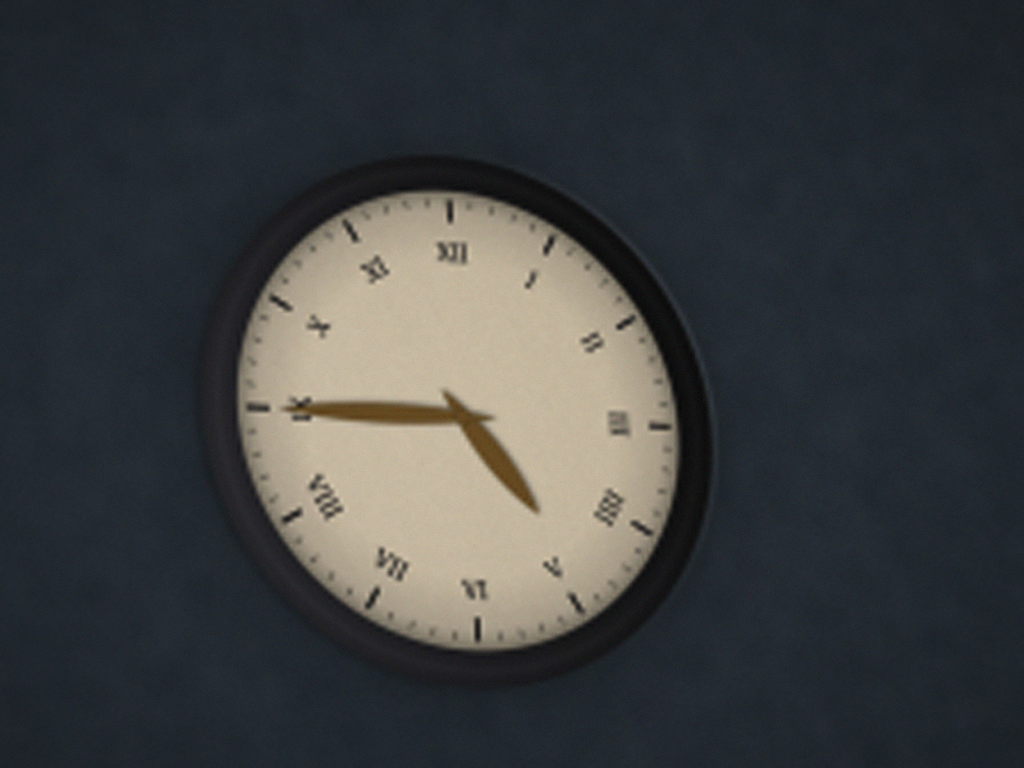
4.45
